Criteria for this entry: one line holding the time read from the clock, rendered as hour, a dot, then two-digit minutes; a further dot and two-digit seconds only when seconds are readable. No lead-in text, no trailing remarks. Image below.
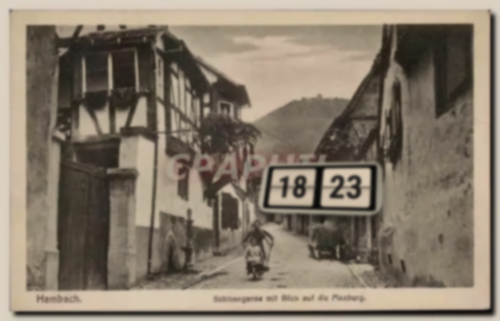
18.23
